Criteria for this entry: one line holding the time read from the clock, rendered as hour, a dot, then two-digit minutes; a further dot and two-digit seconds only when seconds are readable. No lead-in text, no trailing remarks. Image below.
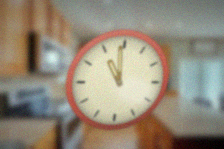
10.59
